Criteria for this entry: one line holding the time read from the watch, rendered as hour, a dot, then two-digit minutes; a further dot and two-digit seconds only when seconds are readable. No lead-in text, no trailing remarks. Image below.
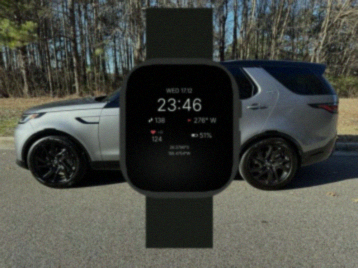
23.46
